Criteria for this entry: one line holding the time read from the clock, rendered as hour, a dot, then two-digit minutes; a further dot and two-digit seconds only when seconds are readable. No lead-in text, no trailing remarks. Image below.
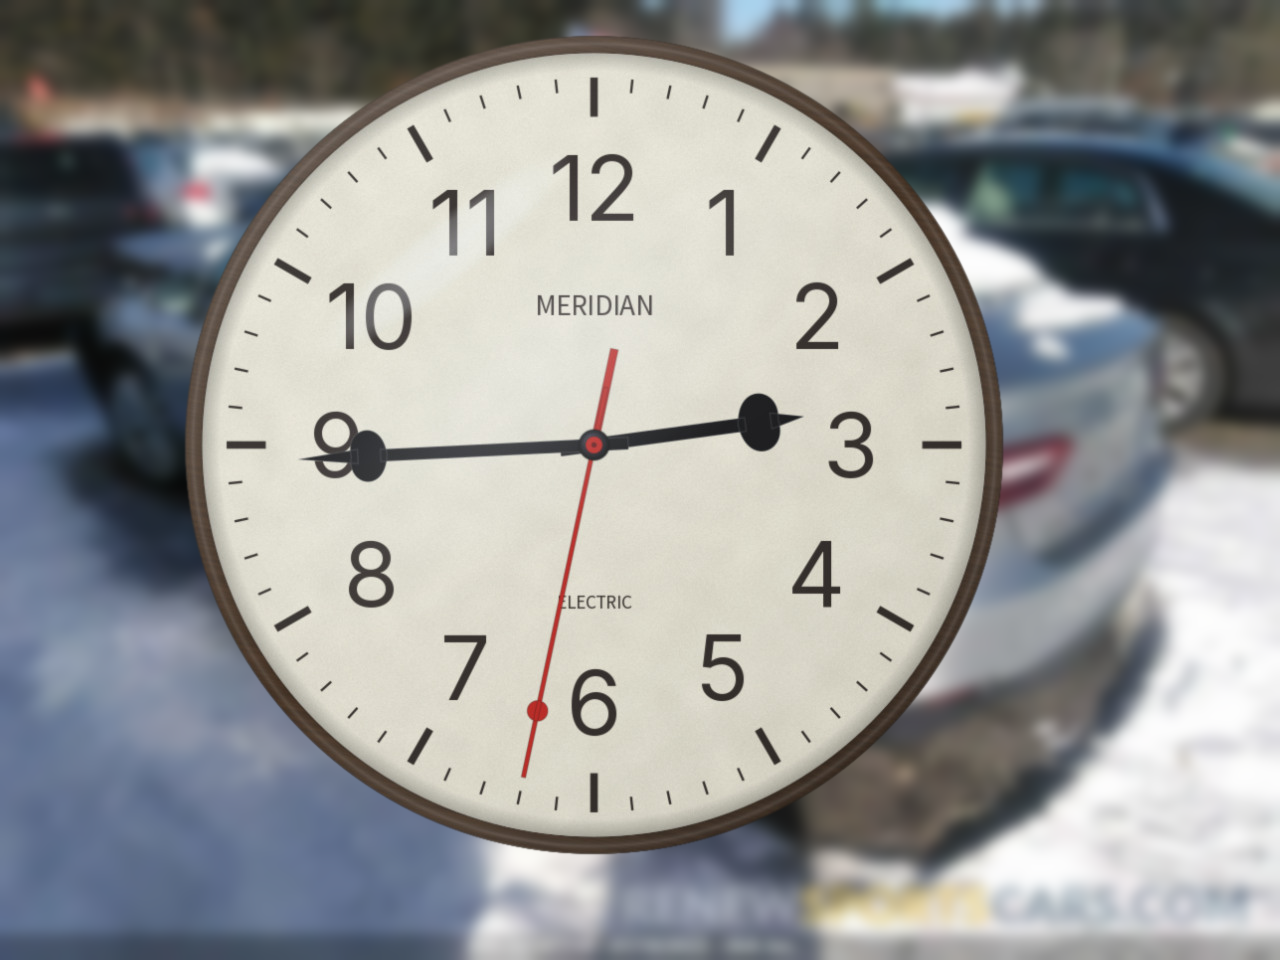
2.44.32
